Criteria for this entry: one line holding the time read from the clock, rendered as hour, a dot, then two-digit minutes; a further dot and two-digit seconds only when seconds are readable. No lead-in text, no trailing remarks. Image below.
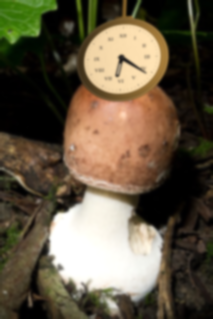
6.21
